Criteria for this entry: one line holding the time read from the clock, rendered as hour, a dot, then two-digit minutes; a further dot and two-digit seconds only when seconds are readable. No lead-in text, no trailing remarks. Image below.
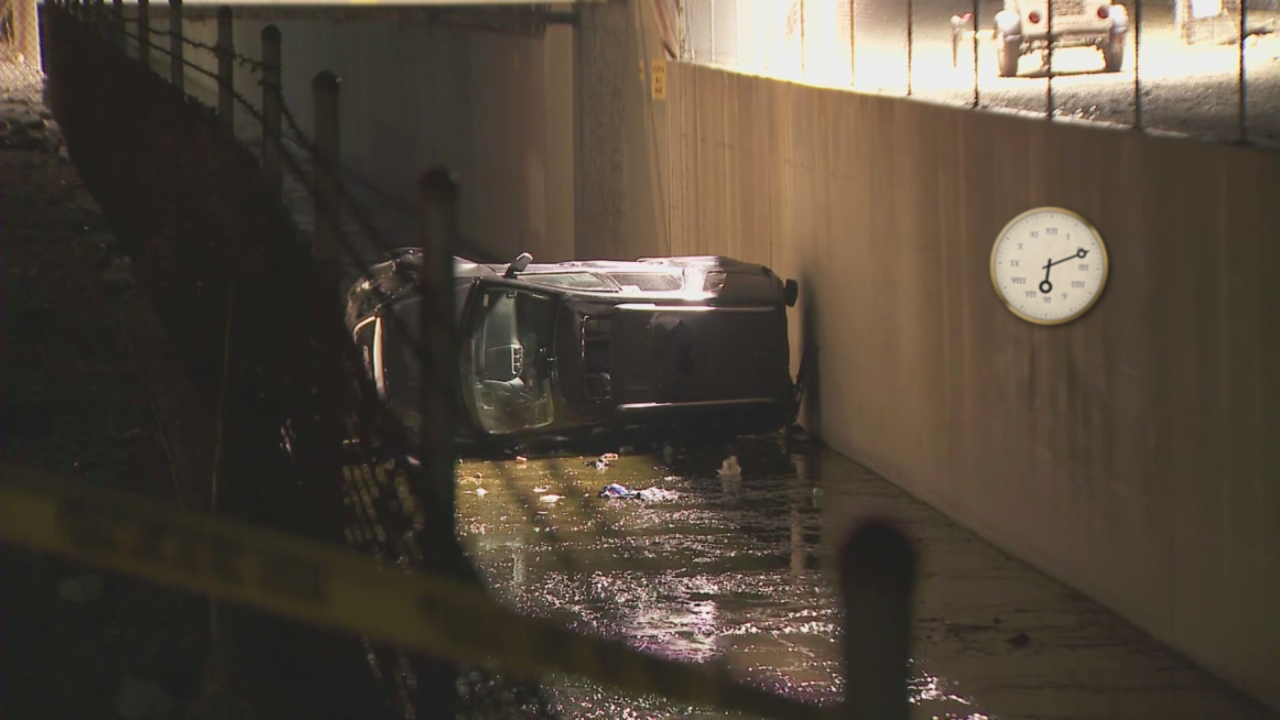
6.11
